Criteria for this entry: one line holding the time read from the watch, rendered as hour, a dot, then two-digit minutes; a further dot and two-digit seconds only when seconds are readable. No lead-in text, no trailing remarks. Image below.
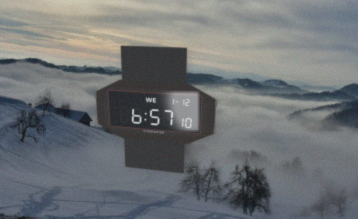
6.57.10
